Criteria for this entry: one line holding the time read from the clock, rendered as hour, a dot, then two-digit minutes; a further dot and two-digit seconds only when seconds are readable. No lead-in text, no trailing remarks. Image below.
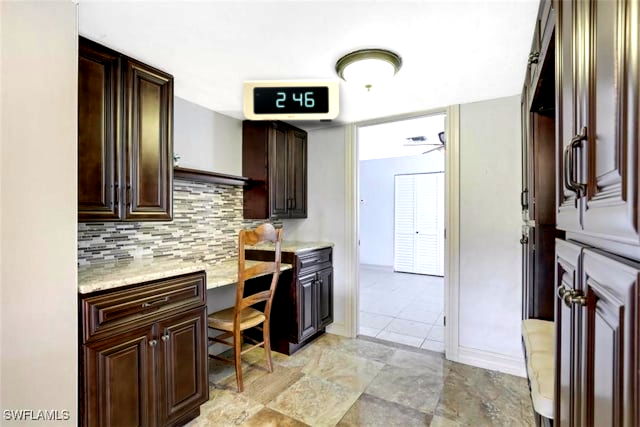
2.46
